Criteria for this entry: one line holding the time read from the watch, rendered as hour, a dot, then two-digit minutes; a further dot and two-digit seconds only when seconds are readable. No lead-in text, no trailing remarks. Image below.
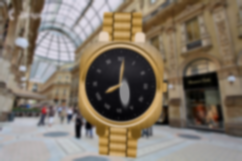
8.01
